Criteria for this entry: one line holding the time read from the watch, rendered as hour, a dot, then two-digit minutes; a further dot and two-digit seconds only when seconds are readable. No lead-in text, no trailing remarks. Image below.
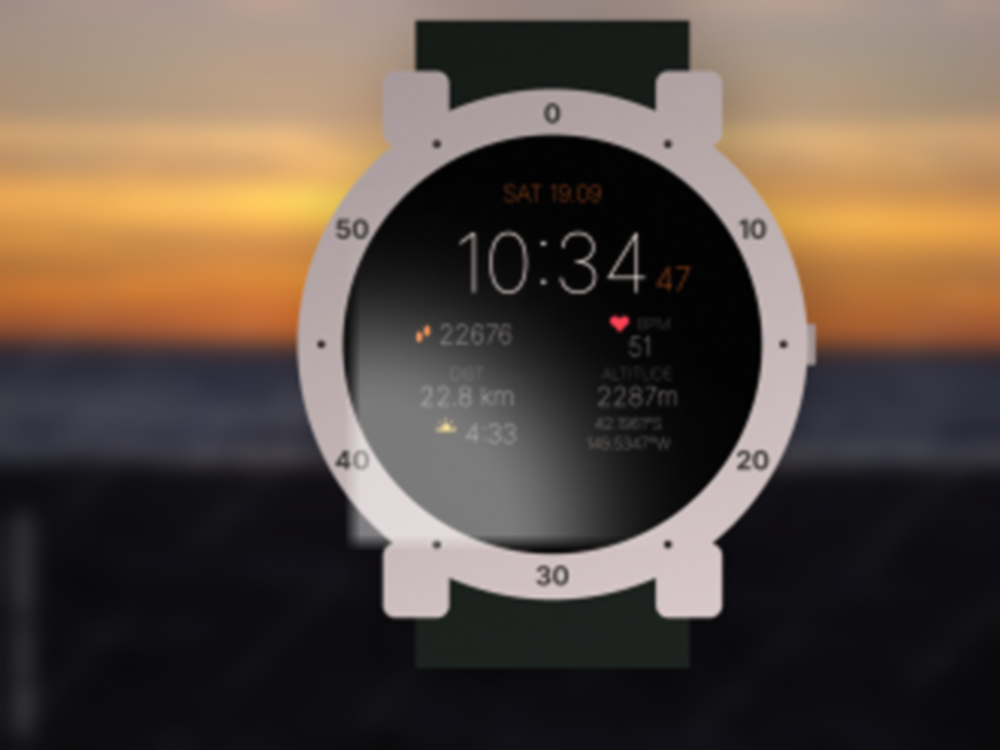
10.34.47
